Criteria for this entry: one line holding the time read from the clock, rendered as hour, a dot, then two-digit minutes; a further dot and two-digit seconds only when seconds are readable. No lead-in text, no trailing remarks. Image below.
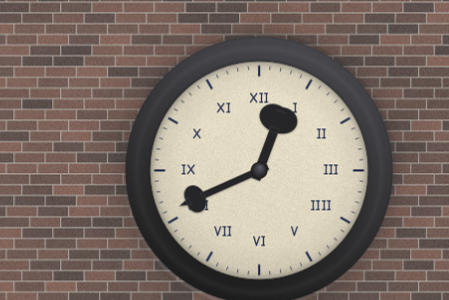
12.41
